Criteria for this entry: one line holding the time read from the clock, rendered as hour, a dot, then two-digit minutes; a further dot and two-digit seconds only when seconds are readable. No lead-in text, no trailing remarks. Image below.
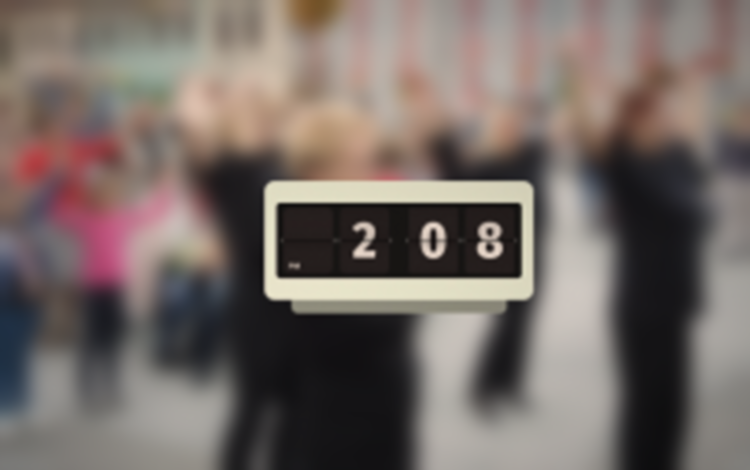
2.08
